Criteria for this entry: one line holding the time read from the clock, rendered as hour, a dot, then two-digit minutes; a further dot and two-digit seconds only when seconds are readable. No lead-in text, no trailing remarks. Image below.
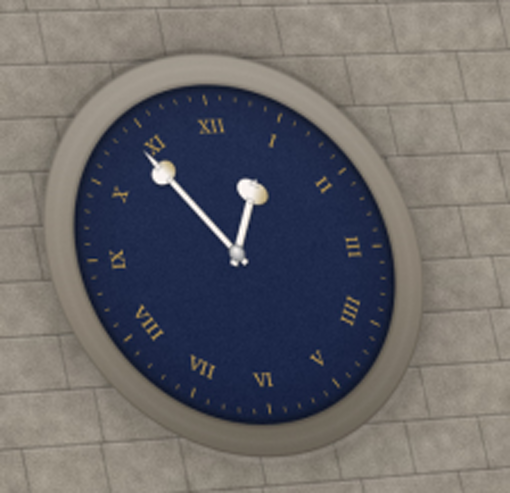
12.54
